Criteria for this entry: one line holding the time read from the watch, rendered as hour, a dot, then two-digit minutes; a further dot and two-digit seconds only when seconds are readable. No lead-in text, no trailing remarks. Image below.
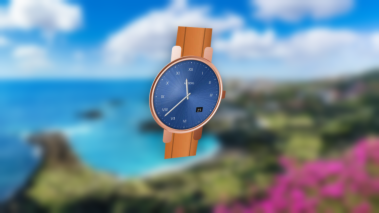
11.38
